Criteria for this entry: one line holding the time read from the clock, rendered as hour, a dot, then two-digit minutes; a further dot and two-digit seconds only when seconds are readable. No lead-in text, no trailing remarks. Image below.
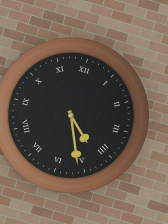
4.26
